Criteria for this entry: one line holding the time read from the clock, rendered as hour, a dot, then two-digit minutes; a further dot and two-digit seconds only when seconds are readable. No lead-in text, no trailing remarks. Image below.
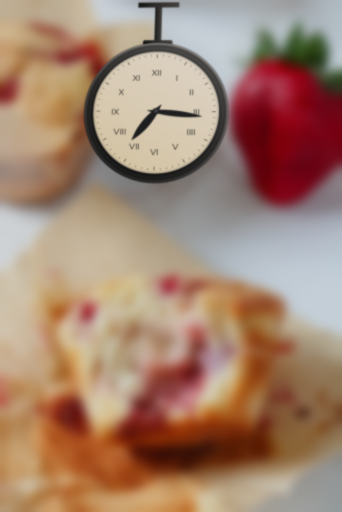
7.16
